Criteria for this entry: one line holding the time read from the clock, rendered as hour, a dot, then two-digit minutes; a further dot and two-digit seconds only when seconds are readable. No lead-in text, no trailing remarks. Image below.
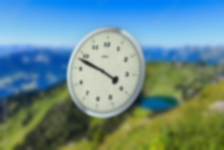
3.48
